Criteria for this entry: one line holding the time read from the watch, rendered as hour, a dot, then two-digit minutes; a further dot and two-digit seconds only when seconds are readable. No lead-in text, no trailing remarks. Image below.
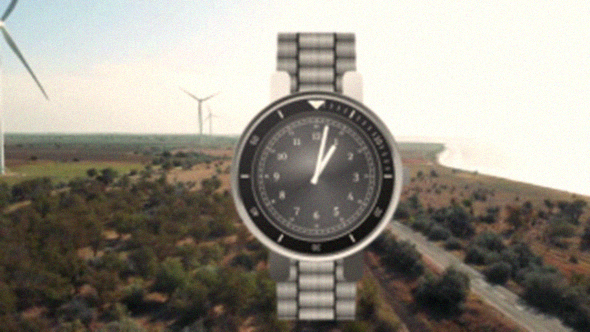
1.02
